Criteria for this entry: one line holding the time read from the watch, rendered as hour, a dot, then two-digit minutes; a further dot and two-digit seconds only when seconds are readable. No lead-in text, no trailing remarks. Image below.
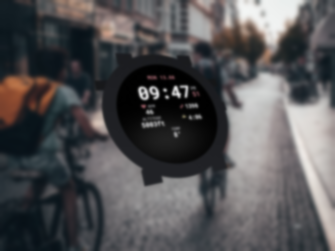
9.47
